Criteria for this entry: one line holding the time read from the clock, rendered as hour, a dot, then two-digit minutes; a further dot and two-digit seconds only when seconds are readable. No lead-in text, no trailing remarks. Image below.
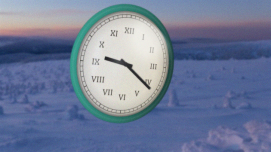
9.21
